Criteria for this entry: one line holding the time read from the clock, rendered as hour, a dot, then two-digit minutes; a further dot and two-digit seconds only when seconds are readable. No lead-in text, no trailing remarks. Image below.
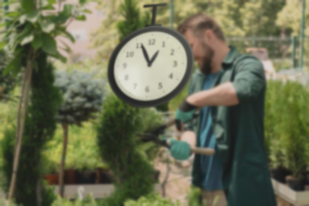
12.56
